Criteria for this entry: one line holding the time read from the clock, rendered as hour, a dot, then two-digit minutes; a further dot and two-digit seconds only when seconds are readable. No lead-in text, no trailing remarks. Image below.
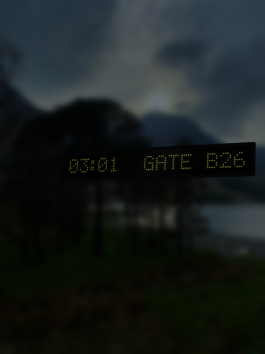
3.01
